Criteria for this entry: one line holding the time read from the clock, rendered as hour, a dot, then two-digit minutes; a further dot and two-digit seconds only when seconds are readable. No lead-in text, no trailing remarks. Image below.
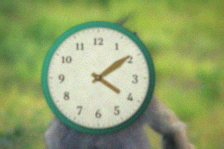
4.09
